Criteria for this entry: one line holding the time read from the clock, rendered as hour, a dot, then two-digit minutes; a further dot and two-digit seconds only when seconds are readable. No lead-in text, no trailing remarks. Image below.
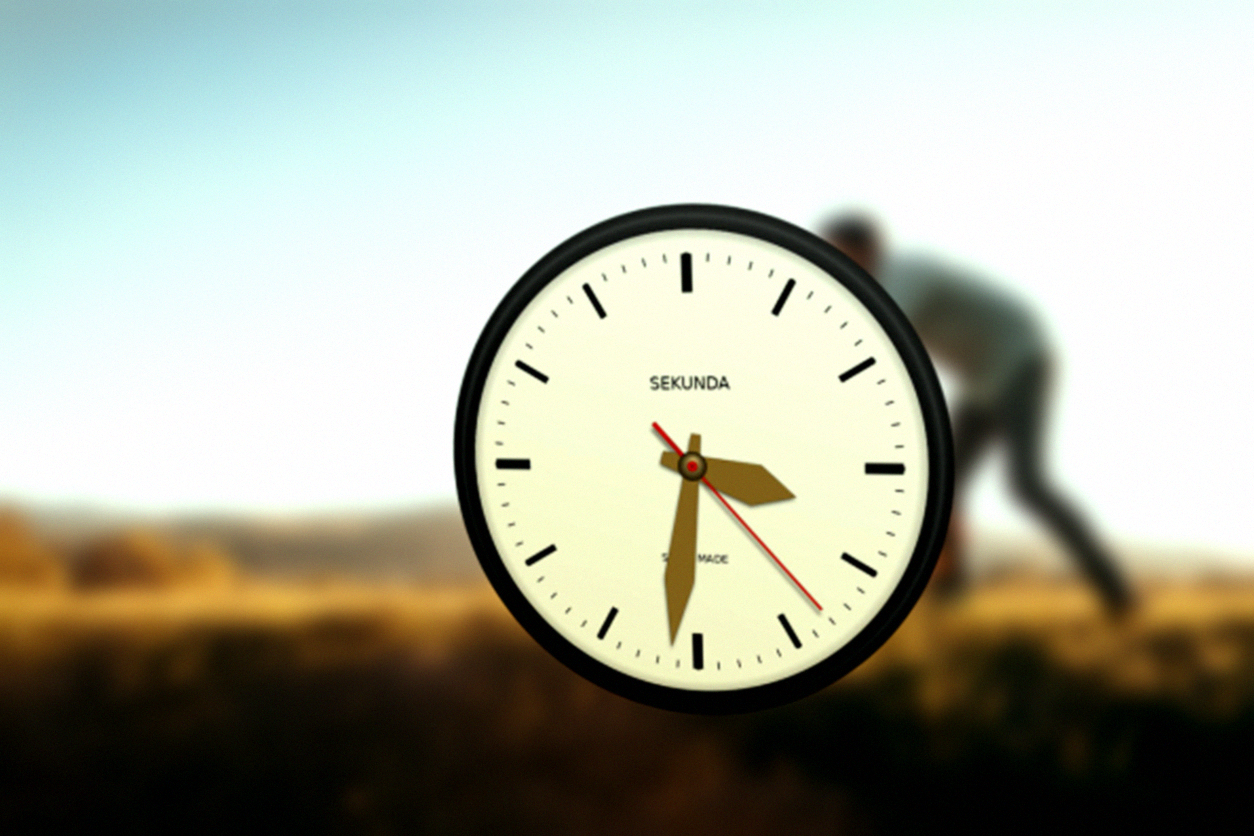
3.31.23
